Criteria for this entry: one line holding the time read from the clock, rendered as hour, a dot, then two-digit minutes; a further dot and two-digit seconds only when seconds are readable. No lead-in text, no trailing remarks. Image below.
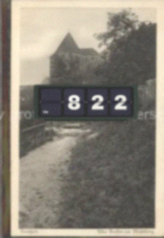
8.22
